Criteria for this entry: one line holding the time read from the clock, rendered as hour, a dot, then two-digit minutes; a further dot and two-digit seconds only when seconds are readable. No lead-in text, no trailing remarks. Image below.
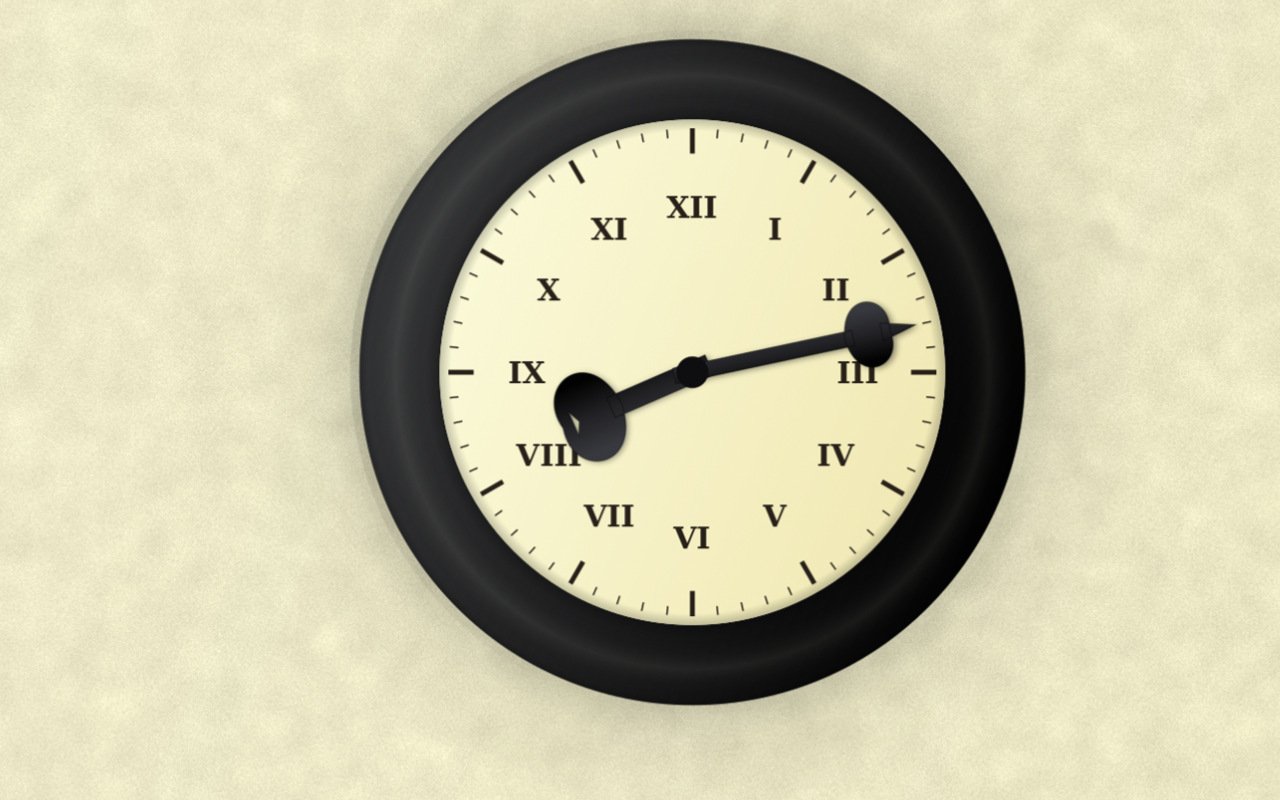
8.13
